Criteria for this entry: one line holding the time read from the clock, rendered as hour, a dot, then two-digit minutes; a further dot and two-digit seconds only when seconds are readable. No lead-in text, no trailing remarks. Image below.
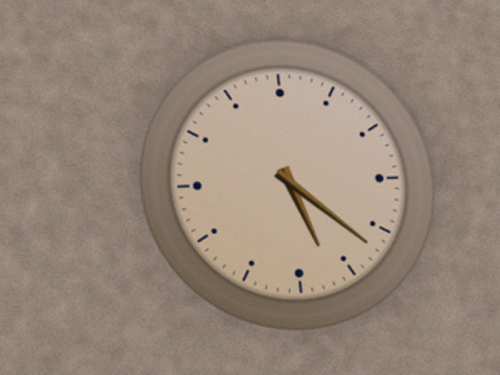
5.22
